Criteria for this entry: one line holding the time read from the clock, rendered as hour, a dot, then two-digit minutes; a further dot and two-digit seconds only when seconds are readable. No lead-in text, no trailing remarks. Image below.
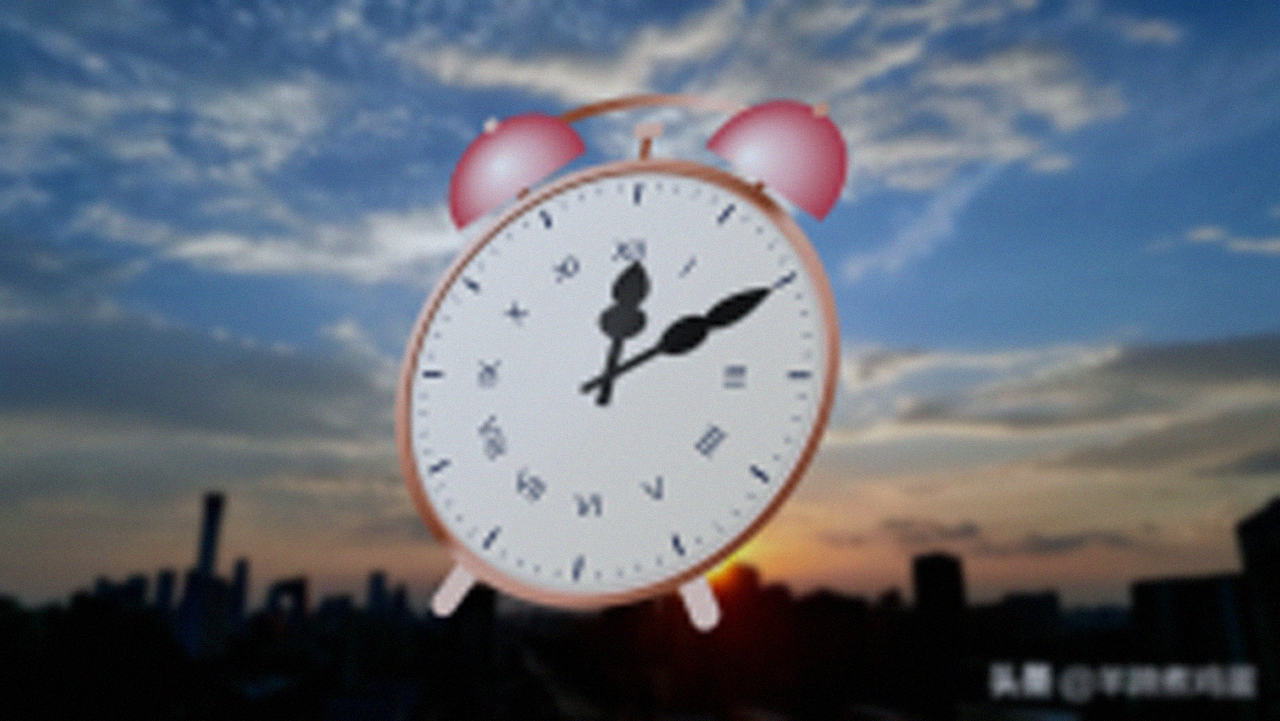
12.10
